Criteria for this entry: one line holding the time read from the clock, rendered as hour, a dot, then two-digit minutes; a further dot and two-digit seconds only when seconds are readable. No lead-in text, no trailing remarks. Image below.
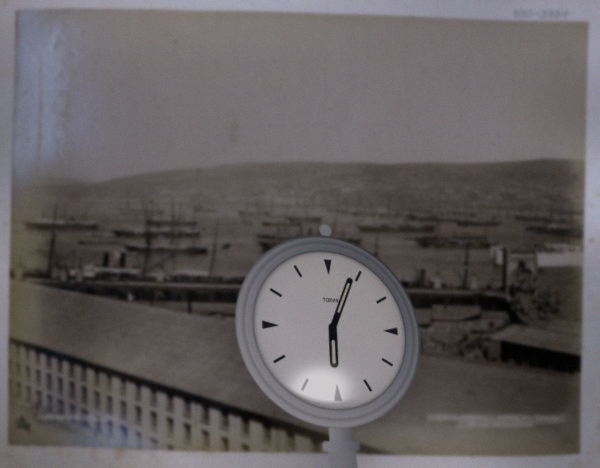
6.04
